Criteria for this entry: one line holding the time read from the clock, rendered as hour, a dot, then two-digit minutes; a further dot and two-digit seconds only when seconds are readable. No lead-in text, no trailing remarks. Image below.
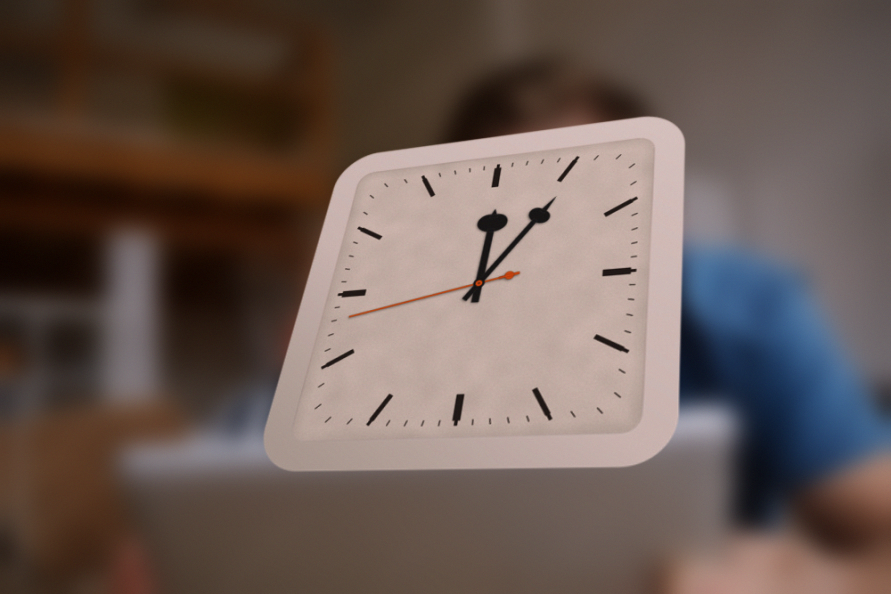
12.05.43
